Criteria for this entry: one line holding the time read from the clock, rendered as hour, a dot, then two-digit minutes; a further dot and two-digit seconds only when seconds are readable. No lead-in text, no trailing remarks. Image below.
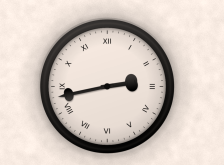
2.43
